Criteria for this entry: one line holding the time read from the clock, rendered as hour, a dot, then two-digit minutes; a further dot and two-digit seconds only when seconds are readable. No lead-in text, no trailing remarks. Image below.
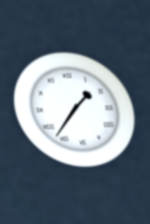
1.37
